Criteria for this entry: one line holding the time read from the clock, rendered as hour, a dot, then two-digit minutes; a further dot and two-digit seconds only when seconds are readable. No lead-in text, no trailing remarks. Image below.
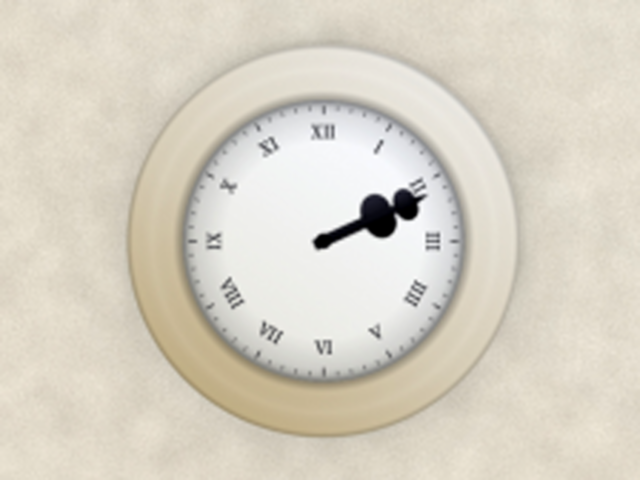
2.11
